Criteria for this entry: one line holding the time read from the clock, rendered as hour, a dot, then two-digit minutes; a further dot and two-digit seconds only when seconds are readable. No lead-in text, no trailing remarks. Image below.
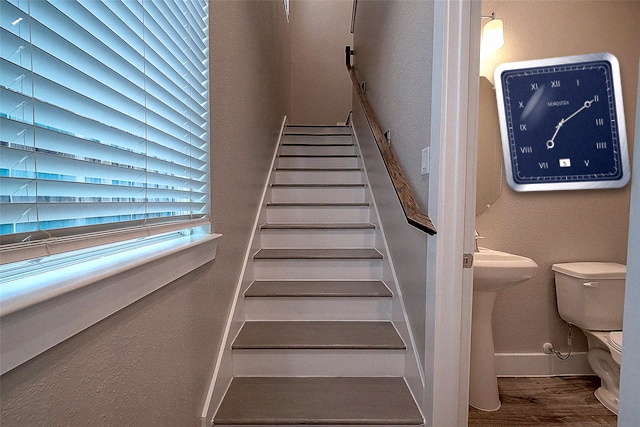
7.10
